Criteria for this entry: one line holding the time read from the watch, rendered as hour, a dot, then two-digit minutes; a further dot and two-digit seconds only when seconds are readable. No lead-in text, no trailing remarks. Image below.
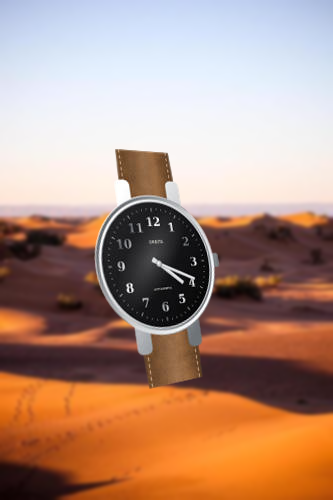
4.19
